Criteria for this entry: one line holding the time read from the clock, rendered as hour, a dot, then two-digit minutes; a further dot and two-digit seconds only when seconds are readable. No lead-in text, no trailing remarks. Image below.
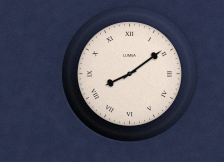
8.09
